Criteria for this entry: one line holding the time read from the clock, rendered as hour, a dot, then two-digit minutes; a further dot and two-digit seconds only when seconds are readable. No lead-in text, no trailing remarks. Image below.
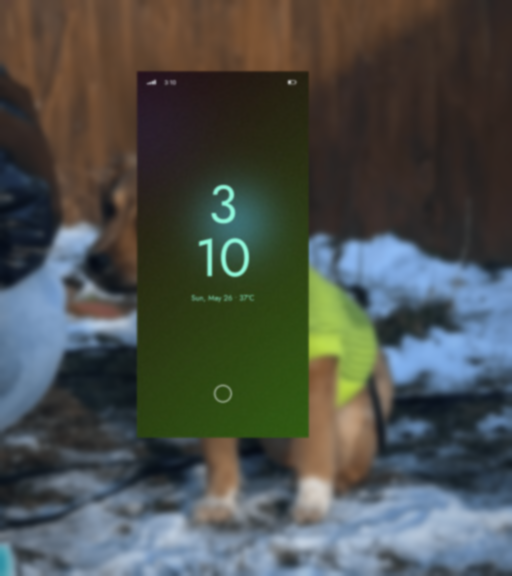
3.10
